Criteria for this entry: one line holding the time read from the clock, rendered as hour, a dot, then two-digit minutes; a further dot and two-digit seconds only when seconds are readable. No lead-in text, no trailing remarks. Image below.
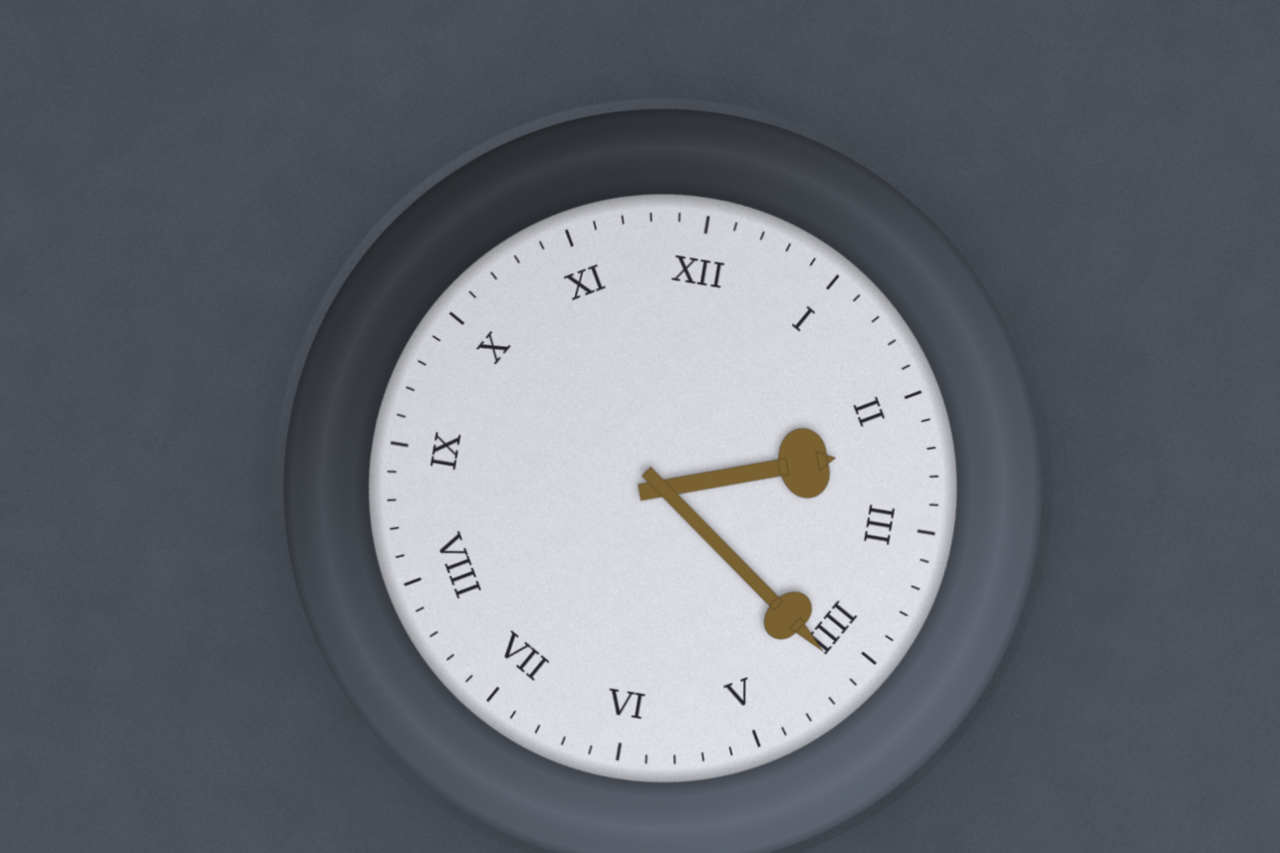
2.21
